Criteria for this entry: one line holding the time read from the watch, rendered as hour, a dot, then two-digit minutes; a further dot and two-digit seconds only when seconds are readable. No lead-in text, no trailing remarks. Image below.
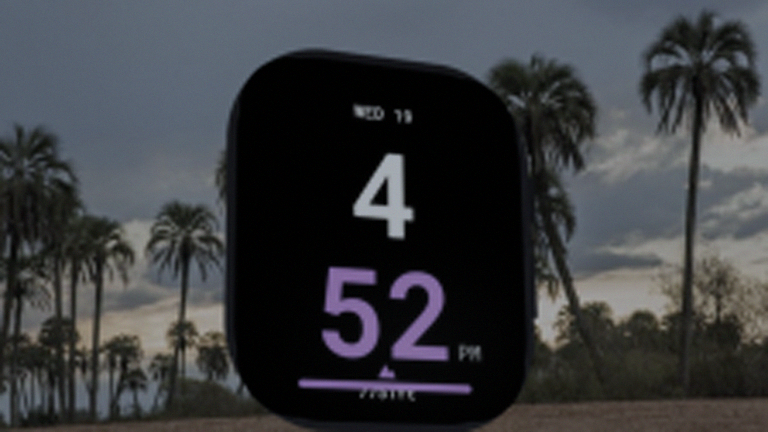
4.52
